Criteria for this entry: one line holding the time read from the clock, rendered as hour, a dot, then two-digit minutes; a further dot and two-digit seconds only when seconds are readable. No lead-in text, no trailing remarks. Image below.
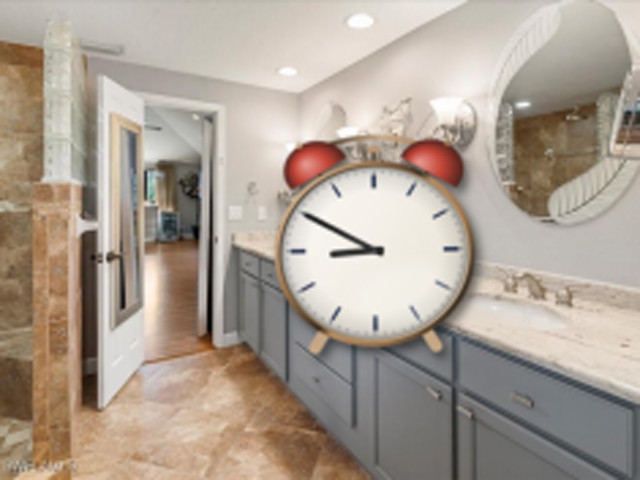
8.50
